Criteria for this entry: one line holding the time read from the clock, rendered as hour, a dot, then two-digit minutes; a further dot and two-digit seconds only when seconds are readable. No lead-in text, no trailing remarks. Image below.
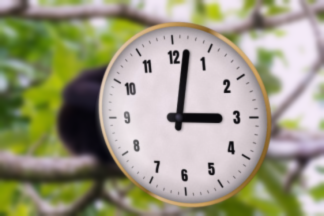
3.02
